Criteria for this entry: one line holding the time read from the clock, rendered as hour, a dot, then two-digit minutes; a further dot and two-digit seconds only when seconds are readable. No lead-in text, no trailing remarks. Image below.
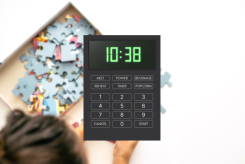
10.38
